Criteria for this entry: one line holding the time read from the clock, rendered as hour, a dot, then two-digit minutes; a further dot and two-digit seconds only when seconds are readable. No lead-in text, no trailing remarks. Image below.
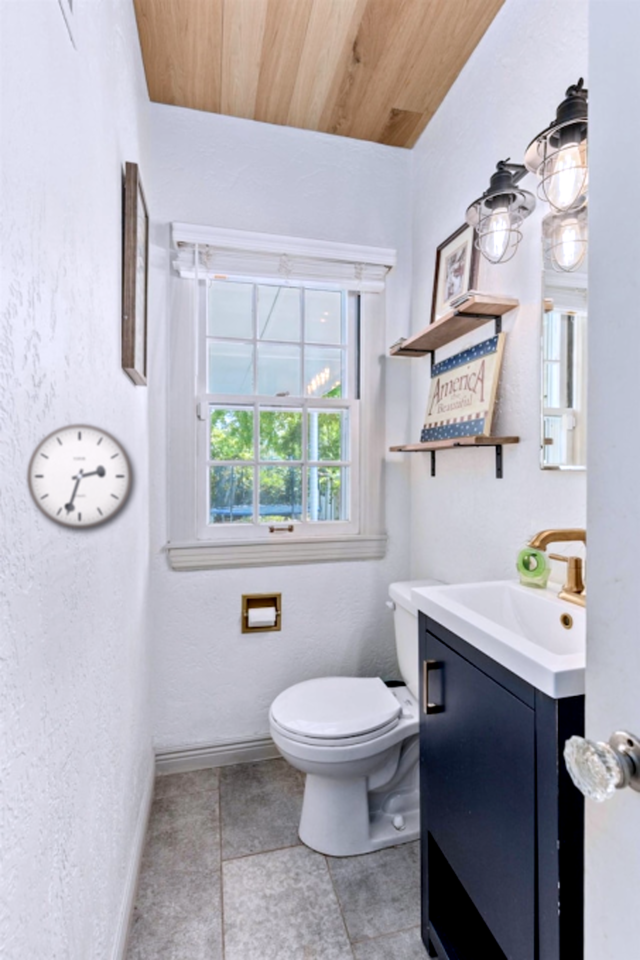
2.33
